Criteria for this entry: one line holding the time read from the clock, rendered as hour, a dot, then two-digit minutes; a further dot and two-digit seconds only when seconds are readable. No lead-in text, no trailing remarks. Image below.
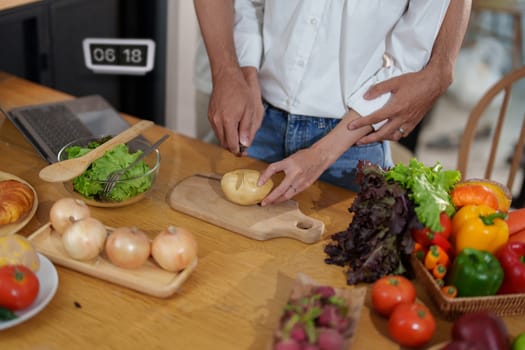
6.18
